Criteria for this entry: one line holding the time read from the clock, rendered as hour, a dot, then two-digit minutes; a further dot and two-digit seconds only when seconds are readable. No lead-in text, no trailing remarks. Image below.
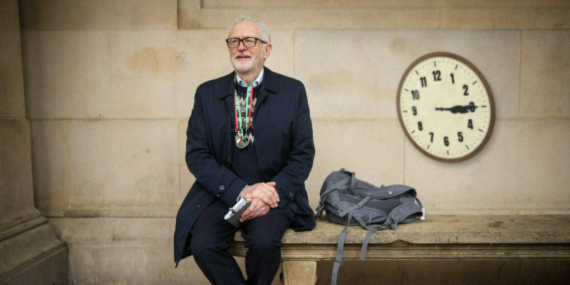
3.15
